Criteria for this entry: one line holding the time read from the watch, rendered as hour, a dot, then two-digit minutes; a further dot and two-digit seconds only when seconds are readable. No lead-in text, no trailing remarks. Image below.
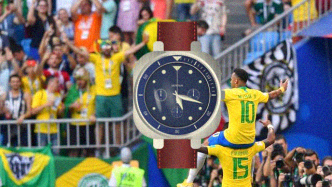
5.18
